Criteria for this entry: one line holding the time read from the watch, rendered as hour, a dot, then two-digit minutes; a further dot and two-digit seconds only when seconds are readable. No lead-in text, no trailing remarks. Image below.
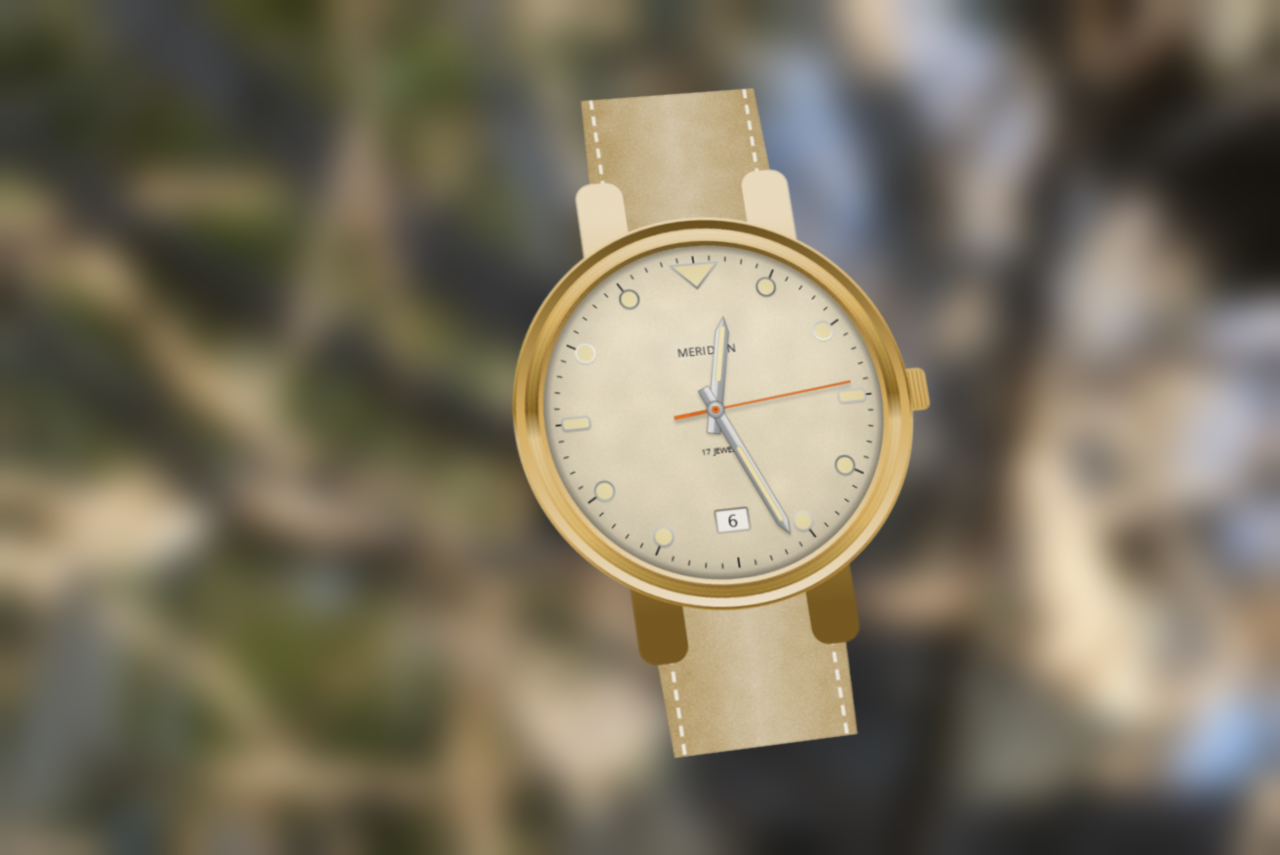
12.26.14
